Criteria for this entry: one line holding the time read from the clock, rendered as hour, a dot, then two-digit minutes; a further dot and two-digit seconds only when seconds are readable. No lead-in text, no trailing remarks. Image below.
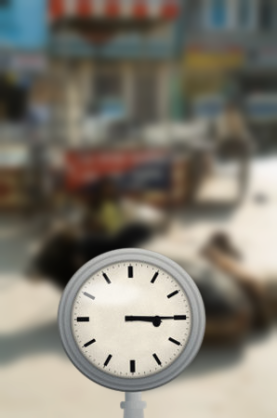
3.15
